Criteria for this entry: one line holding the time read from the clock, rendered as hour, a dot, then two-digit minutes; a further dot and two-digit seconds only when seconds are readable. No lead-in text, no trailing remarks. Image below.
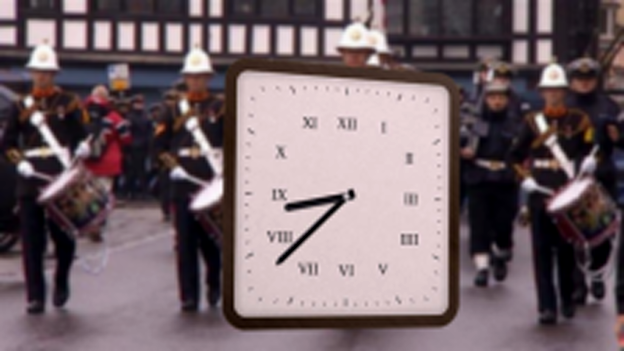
8.38
